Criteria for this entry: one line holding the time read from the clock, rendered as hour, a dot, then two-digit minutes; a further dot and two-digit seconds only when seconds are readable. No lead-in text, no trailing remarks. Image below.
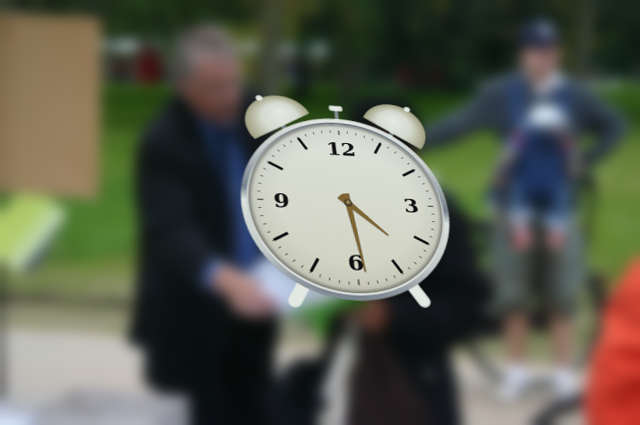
4.29
